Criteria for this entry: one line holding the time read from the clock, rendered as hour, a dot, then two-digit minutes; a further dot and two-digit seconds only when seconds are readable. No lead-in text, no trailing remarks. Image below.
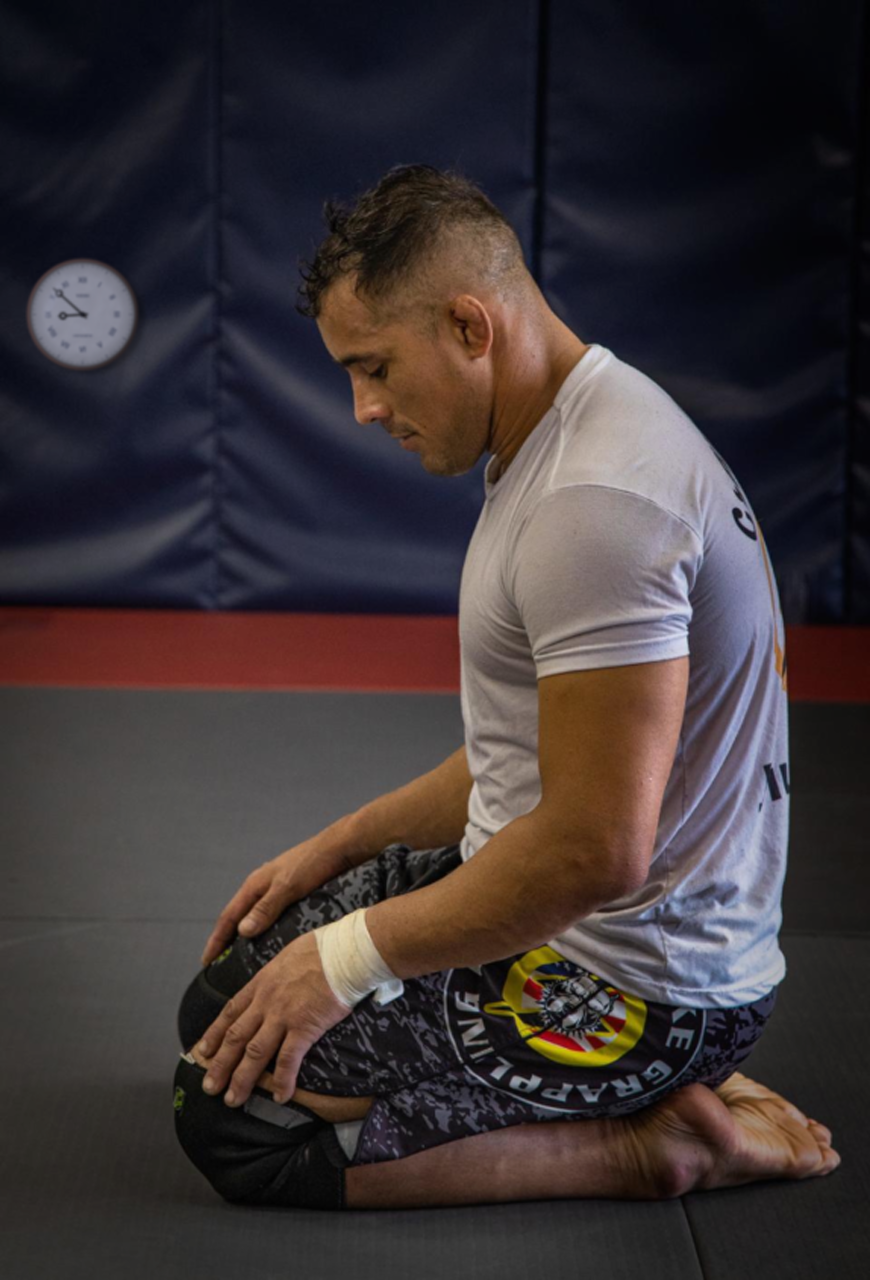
8.52
